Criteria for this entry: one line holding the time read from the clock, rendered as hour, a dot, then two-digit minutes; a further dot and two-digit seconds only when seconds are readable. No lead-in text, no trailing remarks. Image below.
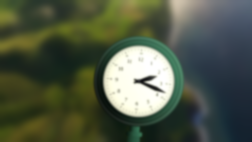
2.18
